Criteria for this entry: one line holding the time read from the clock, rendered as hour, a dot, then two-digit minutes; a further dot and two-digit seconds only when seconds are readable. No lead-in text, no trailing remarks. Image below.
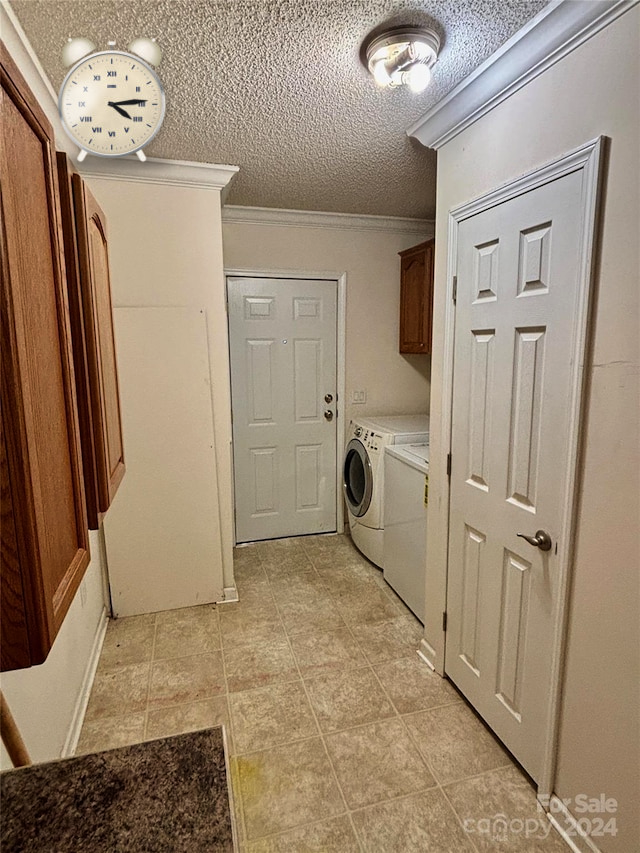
4.14
